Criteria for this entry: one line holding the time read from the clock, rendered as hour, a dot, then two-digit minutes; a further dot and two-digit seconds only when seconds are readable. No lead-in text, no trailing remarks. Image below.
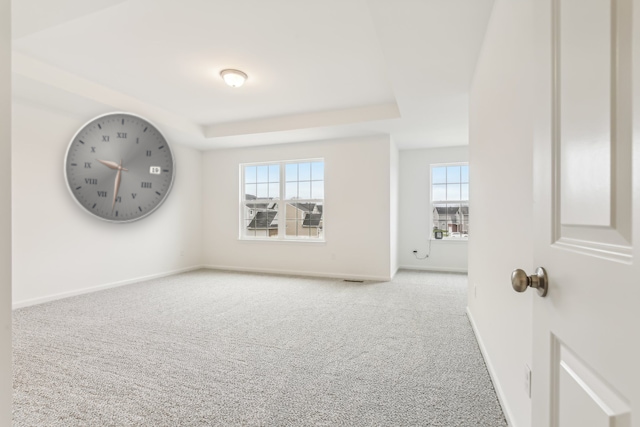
9.31
